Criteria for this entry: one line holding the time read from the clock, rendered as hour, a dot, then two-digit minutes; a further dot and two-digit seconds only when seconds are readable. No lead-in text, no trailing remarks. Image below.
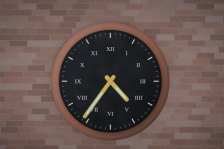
4.36
